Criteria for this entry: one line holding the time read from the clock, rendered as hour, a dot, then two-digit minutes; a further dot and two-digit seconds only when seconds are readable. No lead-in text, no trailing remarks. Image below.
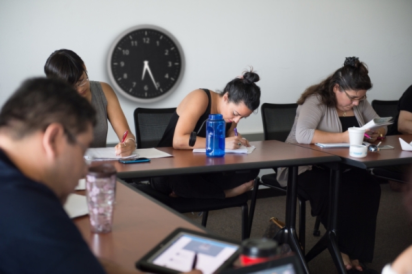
6.26
